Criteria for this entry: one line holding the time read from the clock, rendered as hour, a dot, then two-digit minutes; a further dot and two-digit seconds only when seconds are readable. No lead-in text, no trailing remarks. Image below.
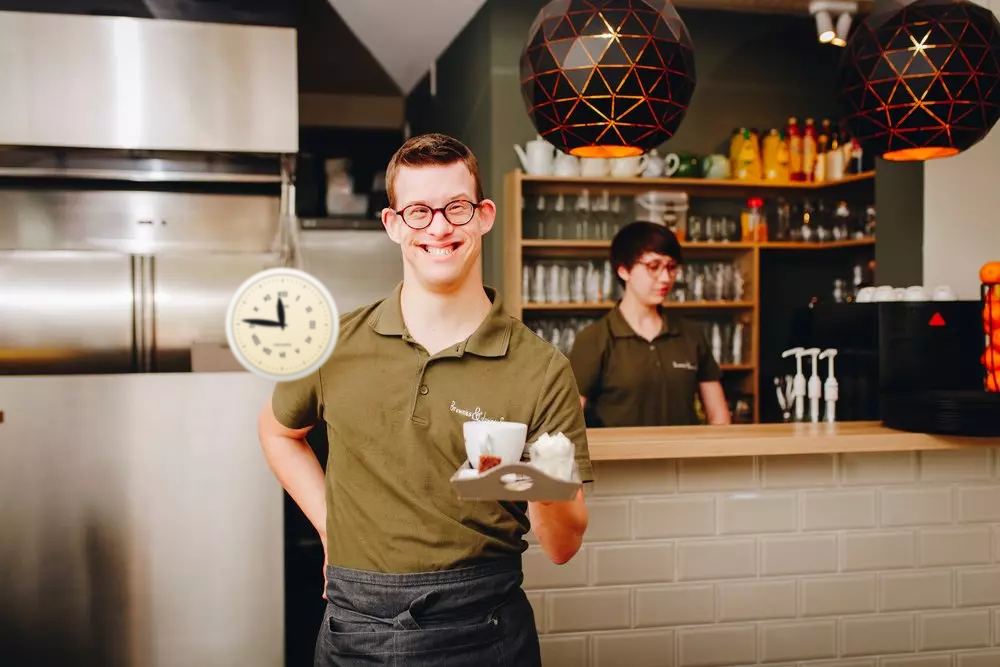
11.46
